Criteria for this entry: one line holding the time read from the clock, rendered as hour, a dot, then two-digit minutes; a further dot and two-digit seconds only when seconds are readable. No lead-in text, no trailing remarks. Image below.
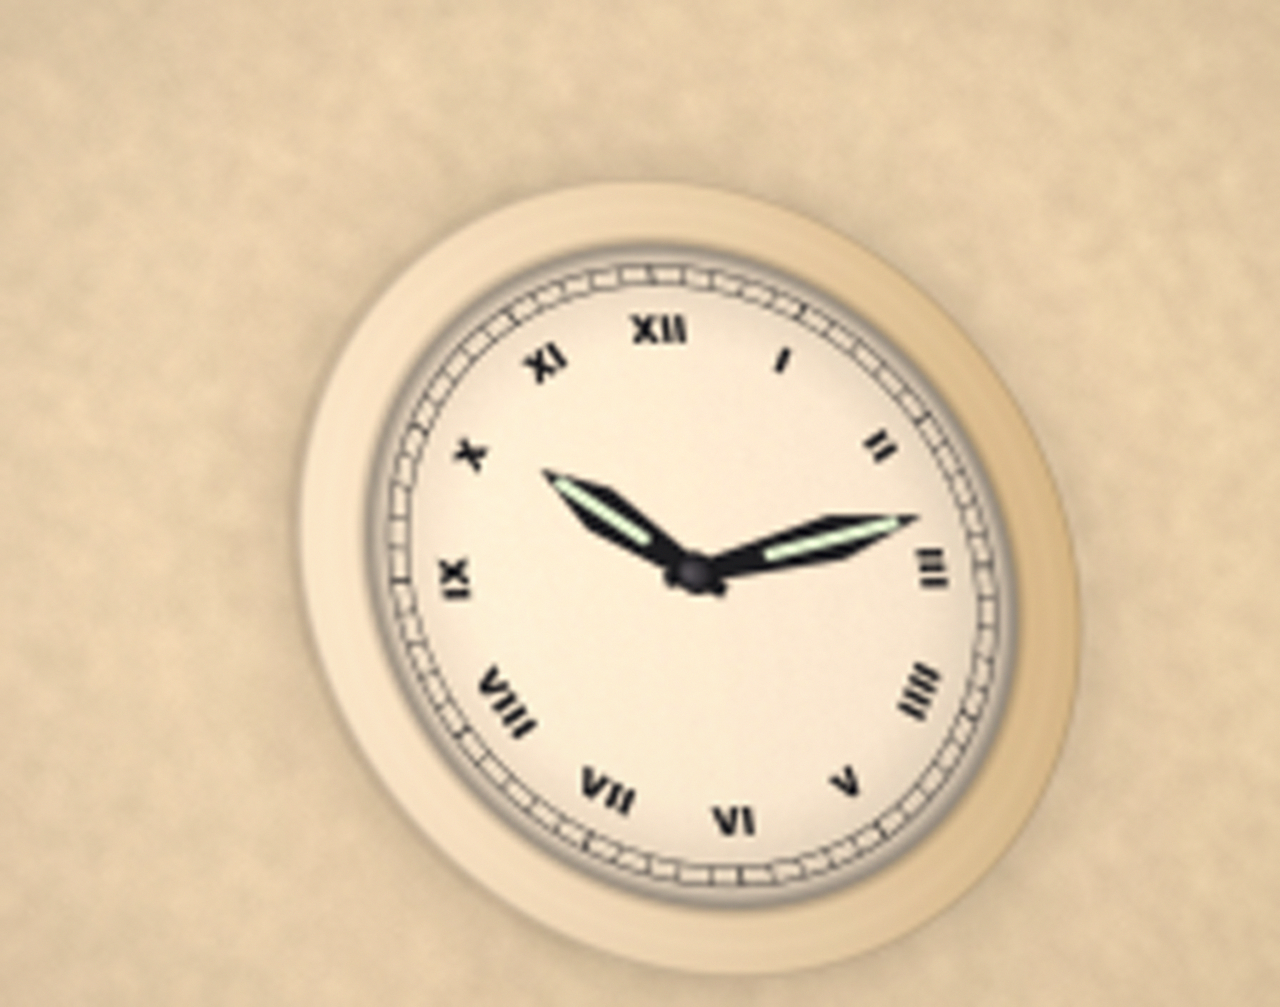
10.13
